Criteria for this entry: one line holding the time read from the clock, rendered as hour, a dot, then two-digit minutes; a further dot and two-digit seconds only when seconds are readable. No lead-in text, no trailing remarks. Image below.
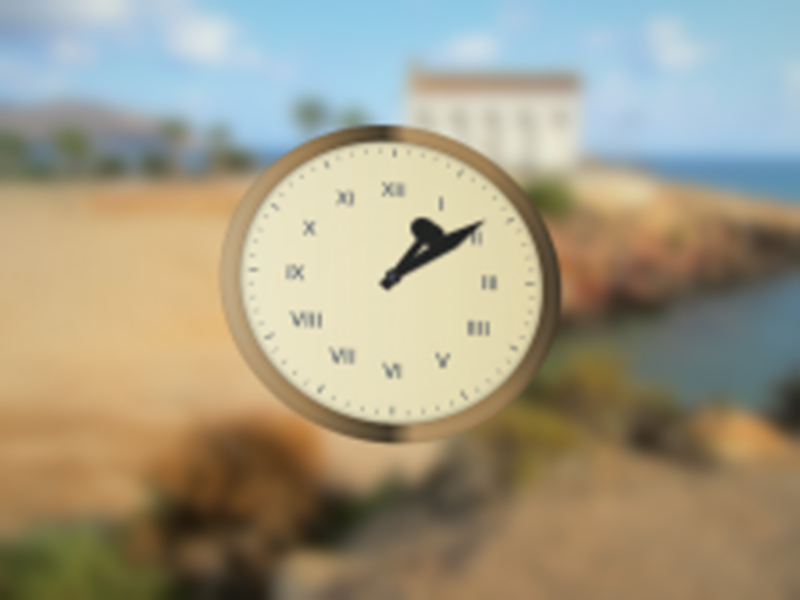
1.09
